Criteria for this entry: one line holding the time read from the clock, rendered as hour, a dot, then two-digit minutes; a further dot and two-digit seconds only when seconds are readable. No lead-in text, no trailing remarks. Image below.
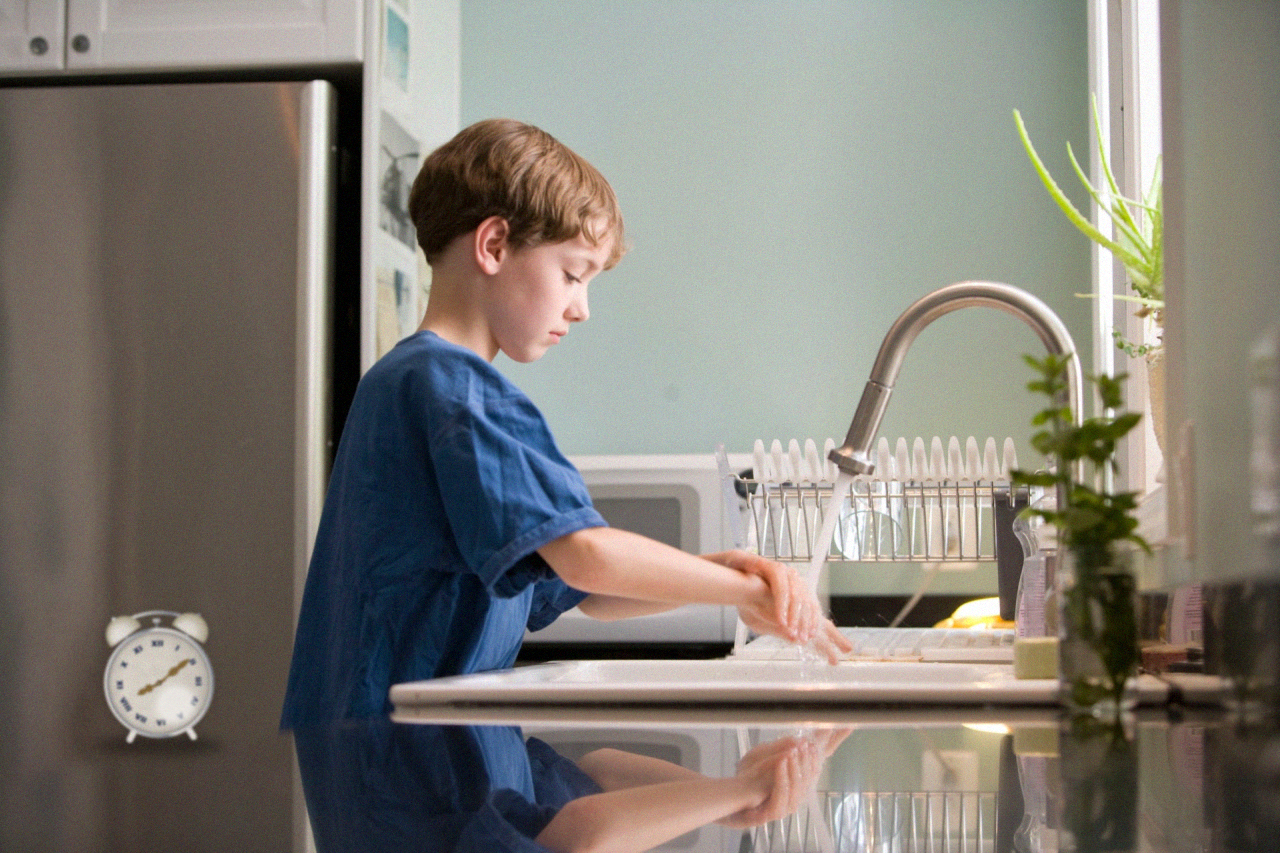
8.09
